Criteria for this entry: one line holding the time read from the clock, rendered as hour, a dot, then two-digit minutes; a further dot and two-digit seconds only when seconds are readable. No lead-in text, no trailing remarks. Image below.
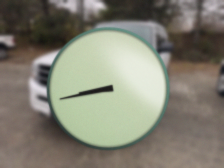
8.43
